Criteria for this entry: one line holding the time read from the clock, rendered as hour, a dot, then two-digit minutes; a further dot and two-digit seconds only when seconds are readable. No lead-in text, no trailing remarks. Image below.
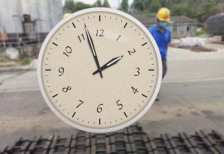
1.57
